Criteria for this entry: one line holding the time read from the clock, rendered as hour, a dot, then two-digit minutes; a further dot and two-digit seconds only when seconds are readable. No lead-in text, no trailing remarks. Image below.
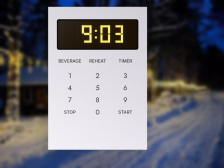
9.03
